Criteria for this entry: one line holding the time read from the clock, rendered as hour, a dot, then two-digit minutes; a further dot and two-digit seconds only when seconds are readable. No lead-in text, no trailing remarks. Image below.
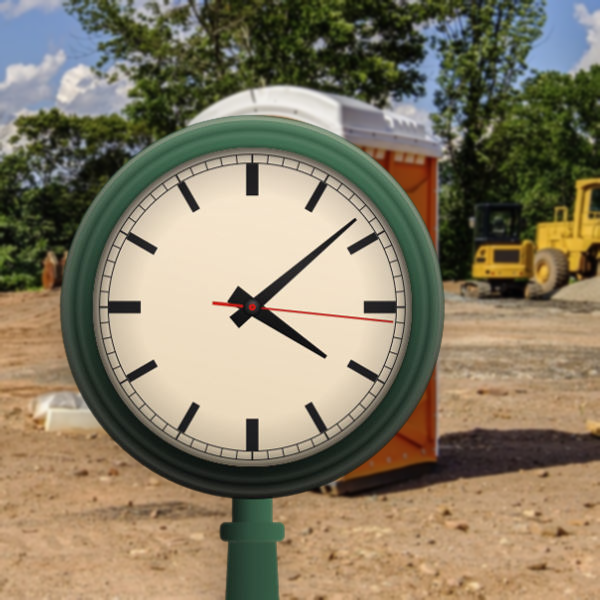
4.08.16
